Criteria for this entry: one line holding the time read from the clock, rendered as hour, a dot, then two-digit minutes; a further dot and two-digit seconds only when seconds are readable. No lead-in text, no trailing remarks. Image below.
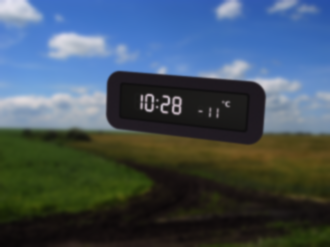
10.28
